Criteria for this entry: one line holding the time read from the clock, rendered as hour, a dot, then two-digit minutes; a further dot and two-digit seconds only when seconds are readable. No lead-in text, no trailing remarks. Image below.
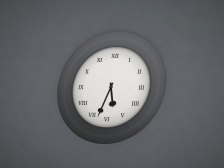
5.33
